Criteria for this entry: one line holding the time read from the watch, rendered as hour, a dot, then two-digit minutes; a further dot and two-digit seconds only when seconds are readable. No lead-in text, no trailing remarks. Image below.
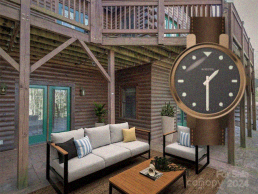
1.30
